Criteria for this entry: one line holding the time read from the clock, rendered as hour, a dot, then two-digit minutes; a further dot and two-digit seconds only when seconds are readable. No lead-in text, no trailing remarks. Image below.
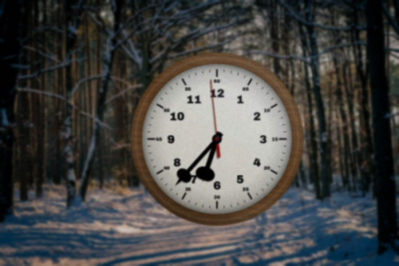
6.36.59
